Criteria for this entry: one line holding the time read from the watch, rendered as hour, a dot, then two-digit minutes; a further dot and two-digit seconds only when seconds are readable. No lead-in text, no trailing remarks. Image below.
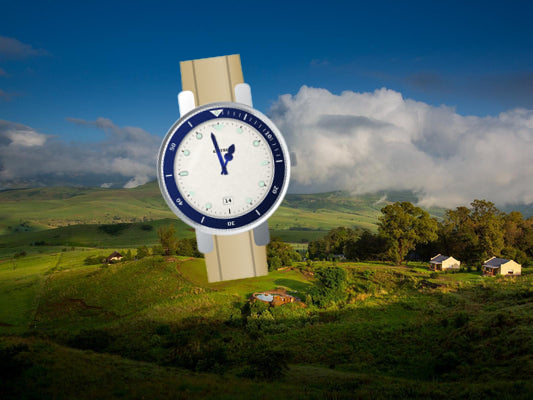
12.58
